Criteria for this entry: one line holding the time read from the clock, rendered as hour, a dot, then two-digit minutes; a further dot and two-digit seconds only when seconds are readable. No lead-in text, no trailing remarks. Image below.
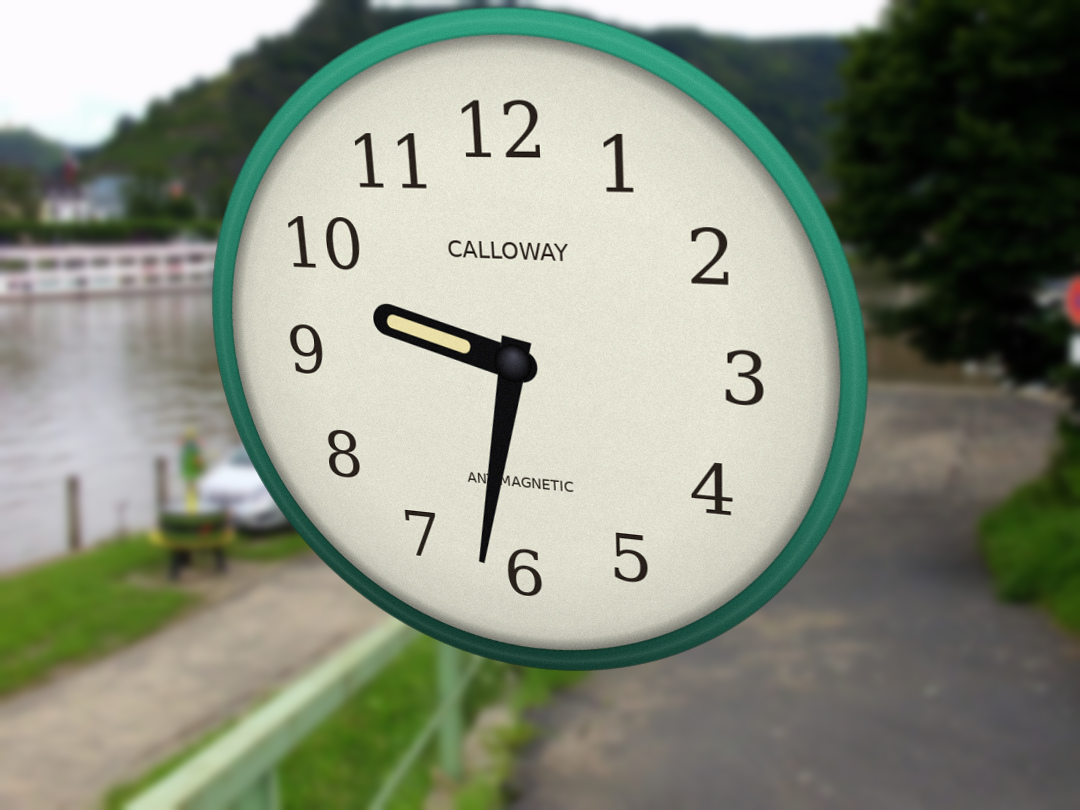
9.32
